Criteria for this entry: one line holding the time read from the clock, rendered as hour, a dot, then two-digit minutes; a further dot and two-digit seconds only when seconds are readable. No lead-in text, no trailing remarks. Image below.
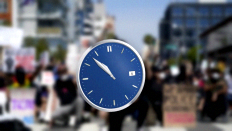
10.53
